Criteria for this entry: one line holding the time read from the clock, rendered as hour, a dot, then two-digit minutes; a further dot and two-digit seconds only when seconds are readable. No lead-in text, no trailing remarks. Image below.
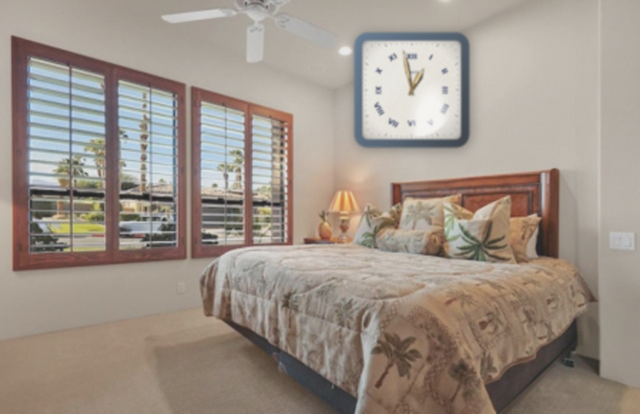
12.58
